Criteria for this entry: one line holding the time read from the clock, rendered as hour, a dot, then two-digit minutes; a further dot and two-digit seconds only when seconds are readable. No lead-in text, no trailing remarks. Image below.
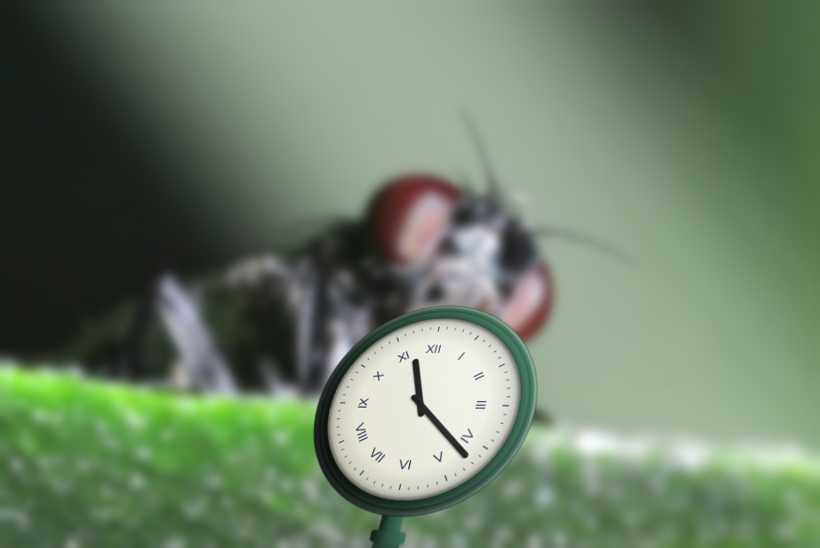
11.22
